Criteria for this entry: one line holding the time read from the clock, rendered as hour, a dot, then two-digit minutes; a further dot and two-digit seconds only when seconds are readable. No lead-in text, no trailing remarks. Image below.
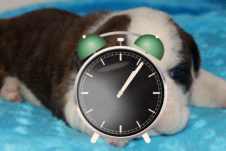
1.06
